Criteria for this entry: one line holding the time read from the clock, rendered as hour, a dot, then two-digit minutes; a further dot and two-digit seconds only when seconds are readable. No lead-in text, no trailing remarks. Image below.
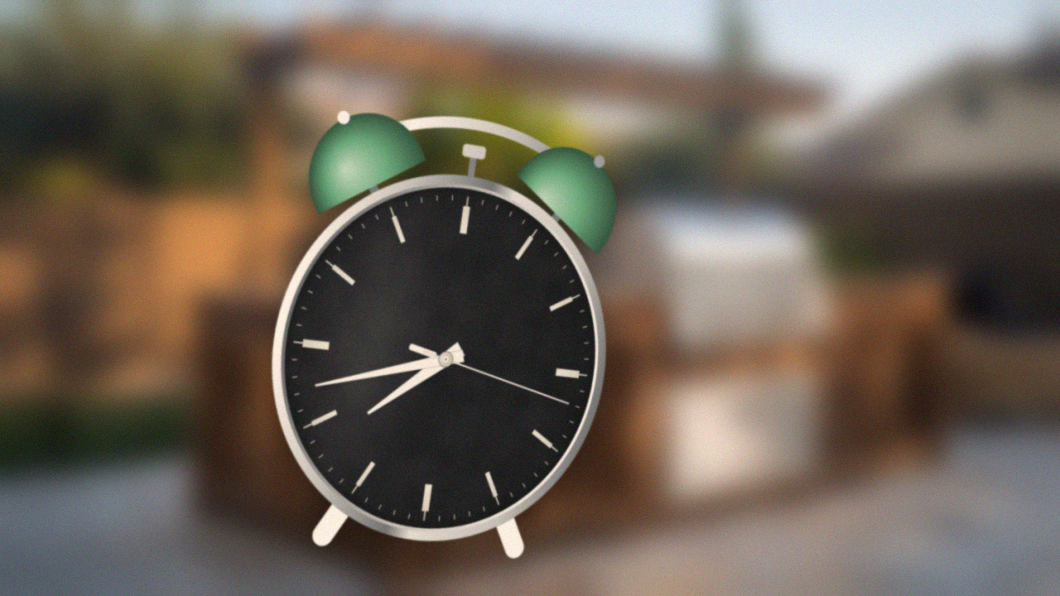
7.42.17
